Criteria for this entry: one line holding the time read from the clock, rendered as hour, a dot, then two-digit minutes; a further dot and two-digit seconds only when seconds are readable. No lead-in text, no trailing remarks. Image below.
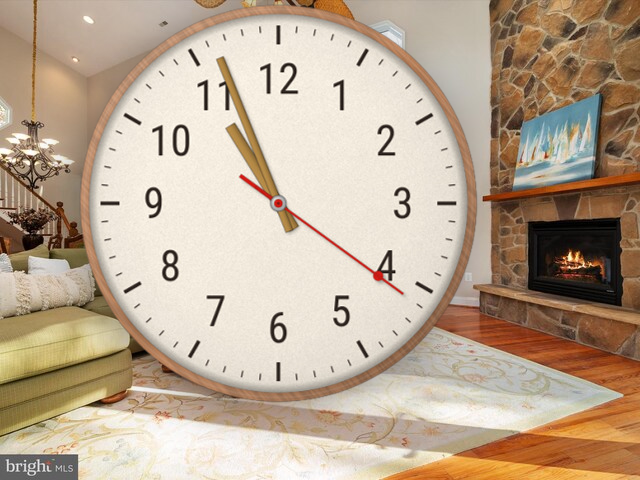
10.56.21
